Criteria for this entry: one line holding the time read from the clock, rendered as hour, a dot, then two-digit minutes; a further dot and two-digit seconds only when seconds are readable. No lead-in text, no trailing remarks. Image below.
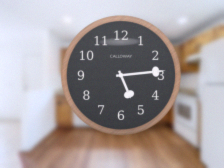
5.14
